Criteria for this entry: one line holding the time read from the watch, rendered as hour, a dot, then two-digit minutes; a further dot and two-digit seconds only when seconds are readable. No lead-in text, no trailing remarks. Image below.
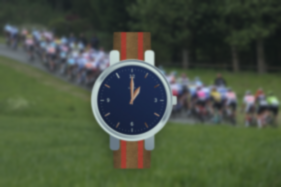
1.00
